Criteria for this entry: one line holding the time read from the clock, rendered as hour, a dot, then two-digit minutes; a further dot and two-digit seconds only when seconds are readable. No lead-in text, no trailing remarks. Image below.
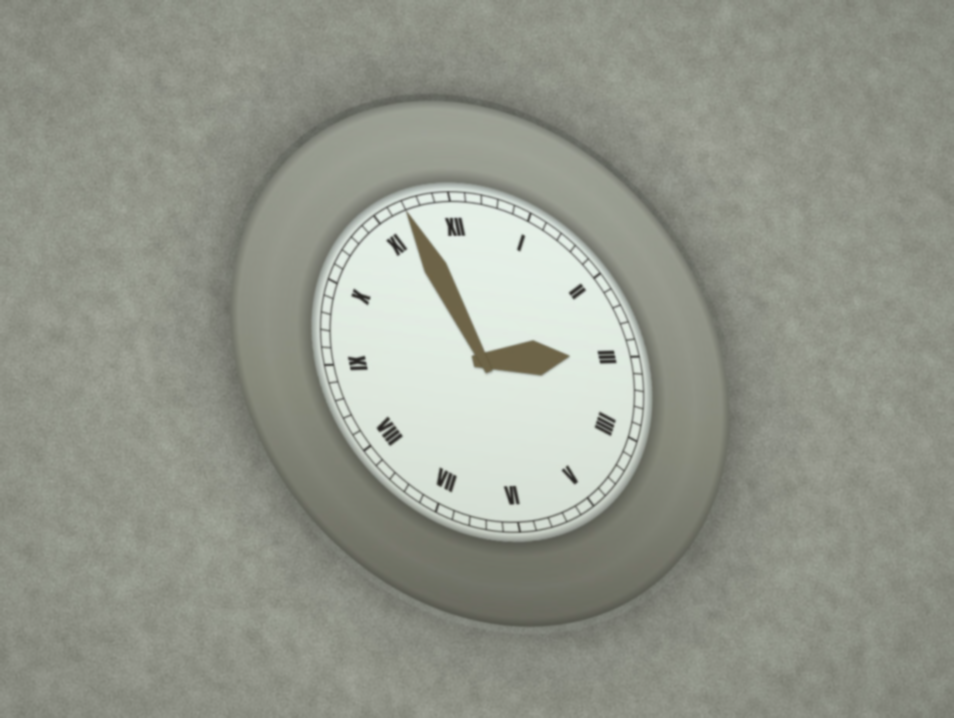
2.57
